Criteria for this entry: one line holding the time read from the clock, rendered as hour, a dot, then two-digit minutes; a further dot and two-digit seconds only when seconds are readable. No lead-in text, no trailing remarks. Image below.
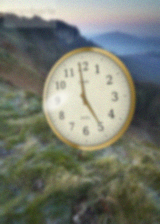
4.59
